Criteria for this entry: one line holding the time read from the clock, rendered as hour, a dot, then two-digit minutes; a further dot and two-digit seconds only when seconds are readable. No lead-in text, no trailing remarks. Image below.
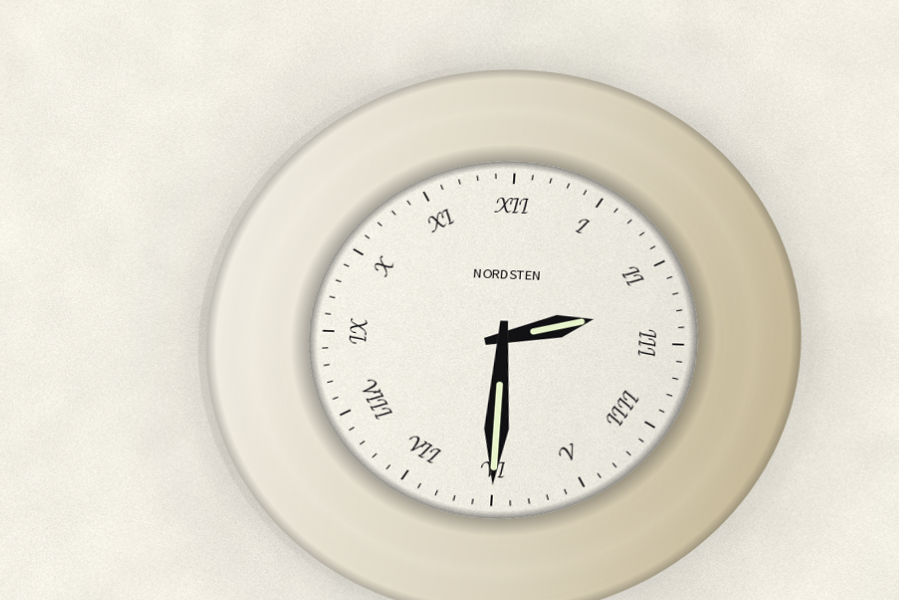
2.30
